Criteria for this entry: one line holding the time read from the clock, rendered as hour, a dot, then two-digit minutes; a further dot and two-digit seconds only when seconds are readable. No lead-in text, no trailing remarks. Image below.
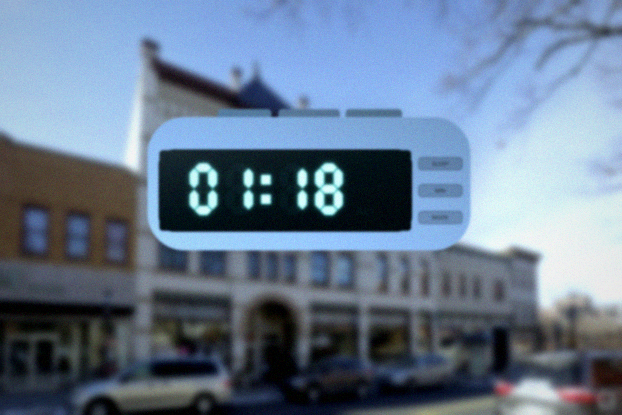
1.18
